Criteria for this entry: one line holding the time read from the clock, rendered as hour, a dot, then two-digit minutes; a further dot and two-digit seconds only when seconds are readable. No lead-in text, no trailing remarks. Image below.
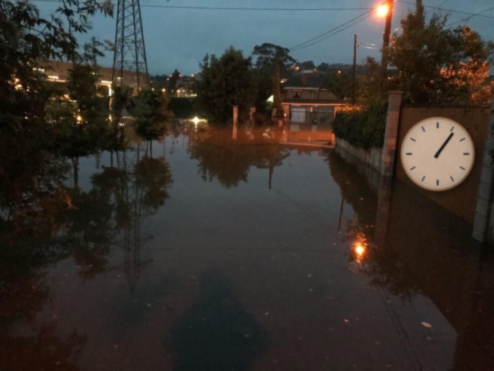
1.06
